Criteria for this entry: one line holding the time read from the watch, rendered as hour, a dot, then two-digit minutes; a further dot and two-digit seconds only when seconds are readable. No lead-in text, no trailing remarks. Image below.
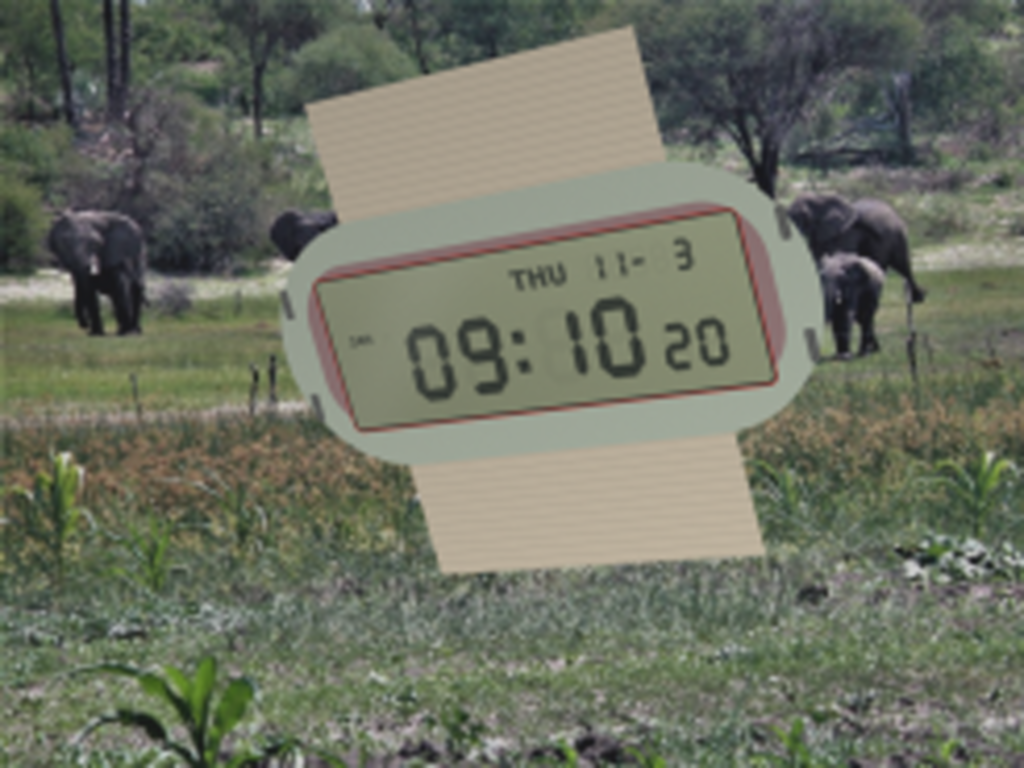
9.10.20
